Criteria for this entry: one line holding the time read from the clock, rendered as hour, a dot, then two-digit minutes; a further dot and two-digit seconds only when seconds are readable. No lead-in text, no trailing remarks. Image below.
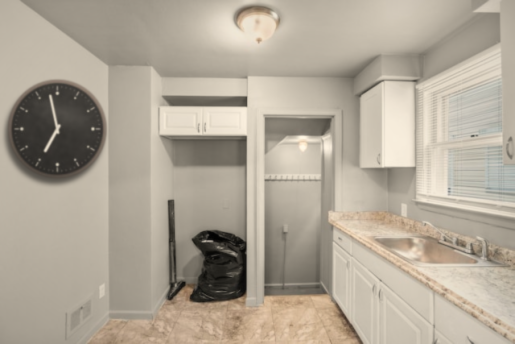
6.58
